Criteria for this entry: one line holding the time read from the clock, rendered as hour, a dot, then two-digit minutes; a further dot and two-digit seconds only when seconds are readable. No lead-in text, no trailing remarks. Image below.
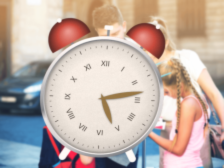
5.13
